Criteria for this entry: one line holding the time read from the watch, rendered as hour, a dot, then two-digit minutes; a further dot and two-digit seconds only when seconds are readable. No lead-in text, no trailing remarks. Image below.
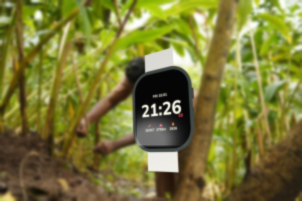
21.26
